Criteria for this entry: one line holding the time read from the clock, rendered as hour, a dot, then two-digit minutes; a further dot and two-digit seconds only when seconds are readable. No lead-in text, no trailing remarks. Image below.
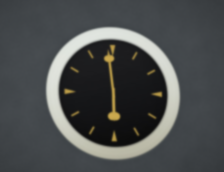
5.59
